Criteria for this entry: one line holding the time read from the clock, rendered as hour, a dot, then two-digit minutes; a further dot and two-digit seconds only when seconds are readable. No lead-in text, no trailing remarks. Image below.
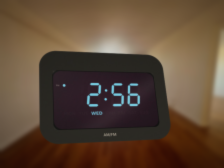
2.56
